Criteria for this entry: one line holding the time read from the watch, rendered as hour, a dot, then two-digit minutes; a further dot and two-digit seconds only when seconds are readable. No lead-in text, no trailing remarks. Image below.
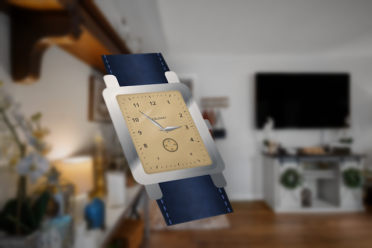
2.54
